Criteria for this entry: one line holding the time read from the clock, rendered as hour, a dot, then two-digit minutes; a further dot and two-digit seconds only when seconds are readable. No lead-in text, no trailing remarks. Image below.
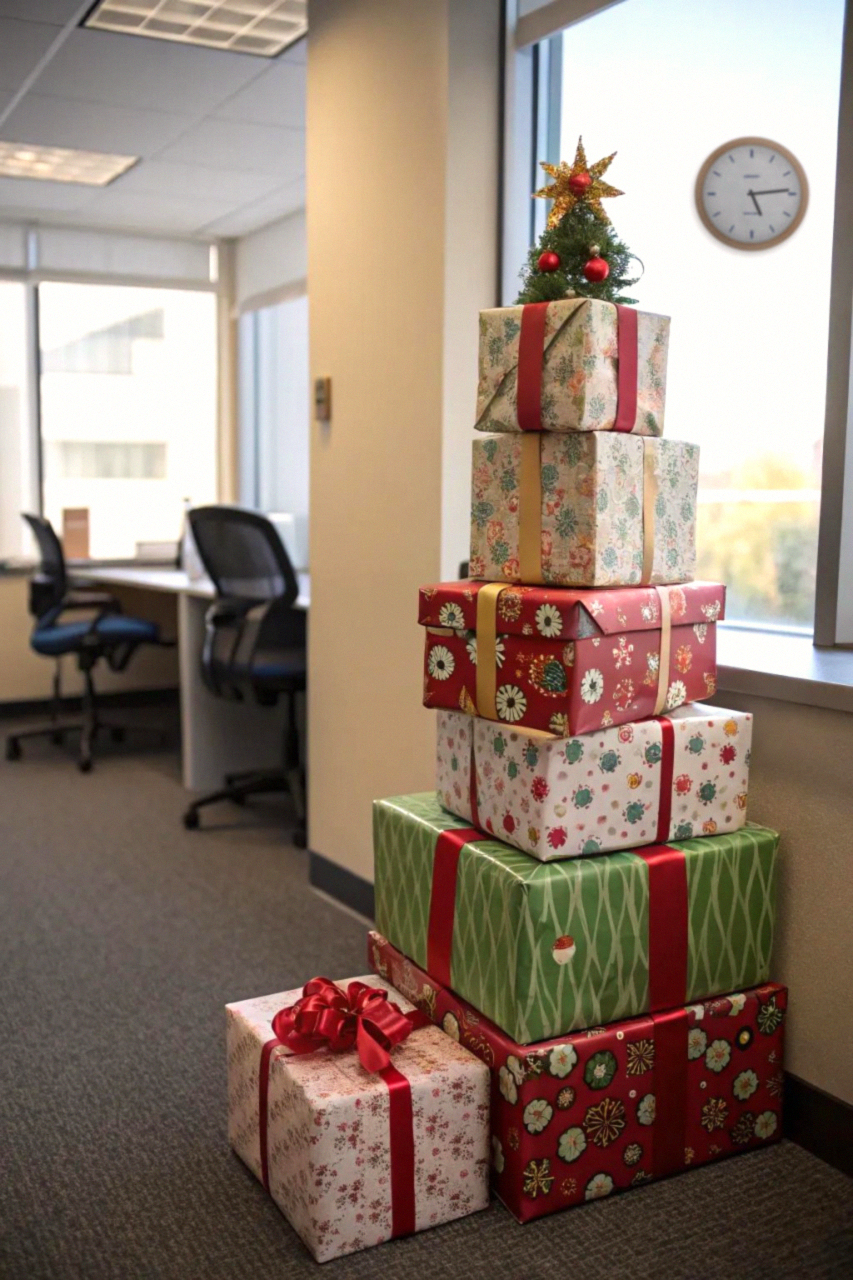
5.14
